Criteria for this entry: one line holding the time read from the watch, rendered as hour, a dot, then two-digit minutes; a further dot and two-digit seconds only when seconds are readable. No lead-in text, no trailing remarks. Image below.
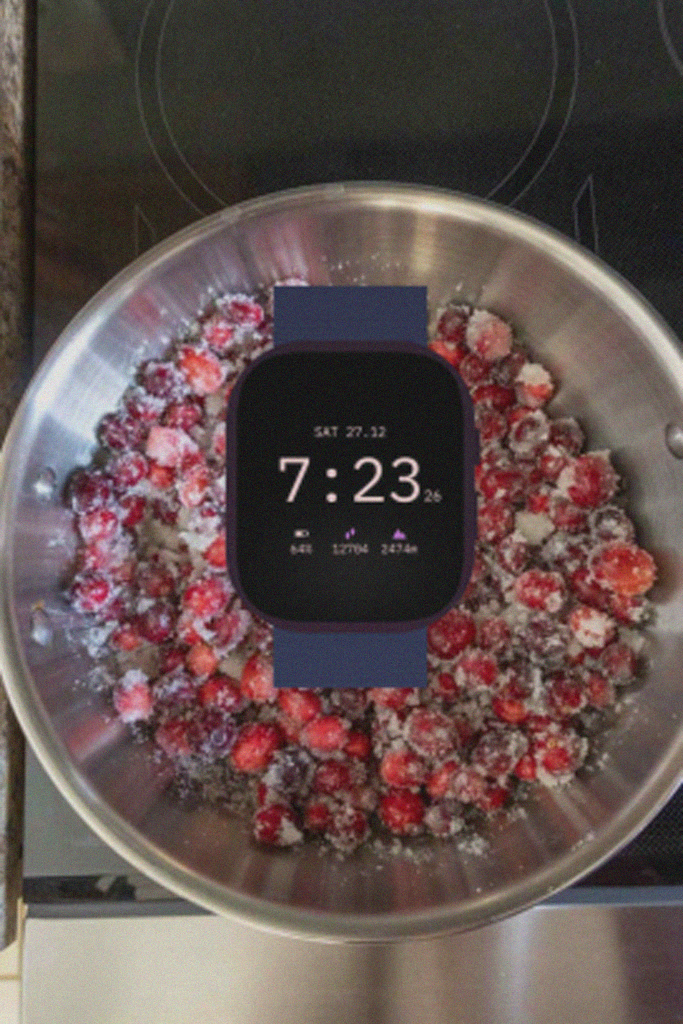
7.23
